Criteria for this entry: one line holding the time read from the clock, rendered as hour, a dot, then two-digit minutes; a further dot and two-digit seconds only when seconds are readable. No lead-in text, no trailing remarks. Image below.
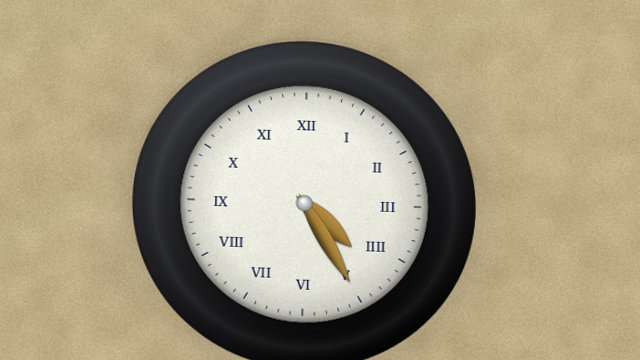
4.25
